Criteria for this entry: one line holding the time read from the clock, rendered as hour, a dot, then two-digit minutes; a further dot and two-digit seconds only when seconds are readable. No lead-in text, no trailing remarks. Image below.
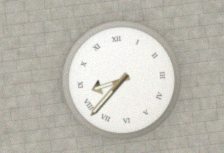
8.38
